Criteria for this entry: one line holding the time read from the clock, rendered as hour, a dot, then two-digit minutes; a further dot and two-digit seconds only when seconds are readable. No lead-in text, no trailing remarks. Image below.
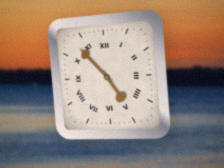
4.53
